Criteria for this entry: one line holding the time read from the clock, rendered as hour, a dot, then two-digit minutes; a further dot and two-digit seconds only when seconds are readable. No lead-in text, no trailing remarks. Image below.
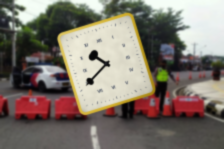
10.40
